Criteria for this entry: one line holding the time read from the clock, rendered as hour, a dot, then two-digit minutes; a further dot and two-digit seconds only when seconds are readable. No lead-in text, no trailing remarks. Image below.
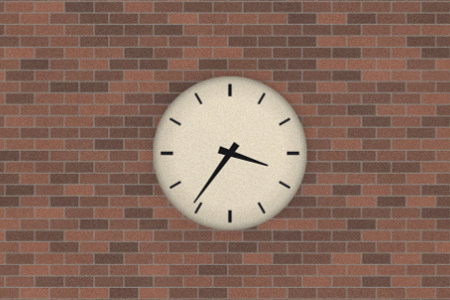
3.36
